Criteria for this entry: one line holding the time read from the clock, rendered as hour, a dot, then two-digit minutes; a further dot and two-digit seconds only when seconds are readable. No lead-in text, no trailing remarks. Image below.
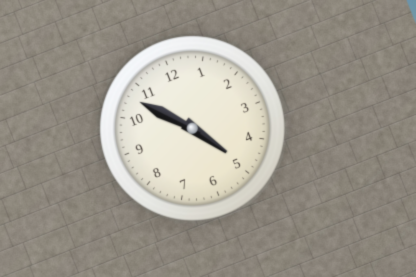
4.53
